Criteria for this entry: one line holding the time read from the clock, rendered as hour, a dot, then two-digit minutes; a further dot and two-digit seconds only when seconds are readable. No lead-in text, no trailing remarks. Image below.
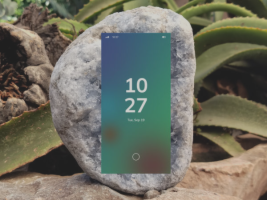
10.27
